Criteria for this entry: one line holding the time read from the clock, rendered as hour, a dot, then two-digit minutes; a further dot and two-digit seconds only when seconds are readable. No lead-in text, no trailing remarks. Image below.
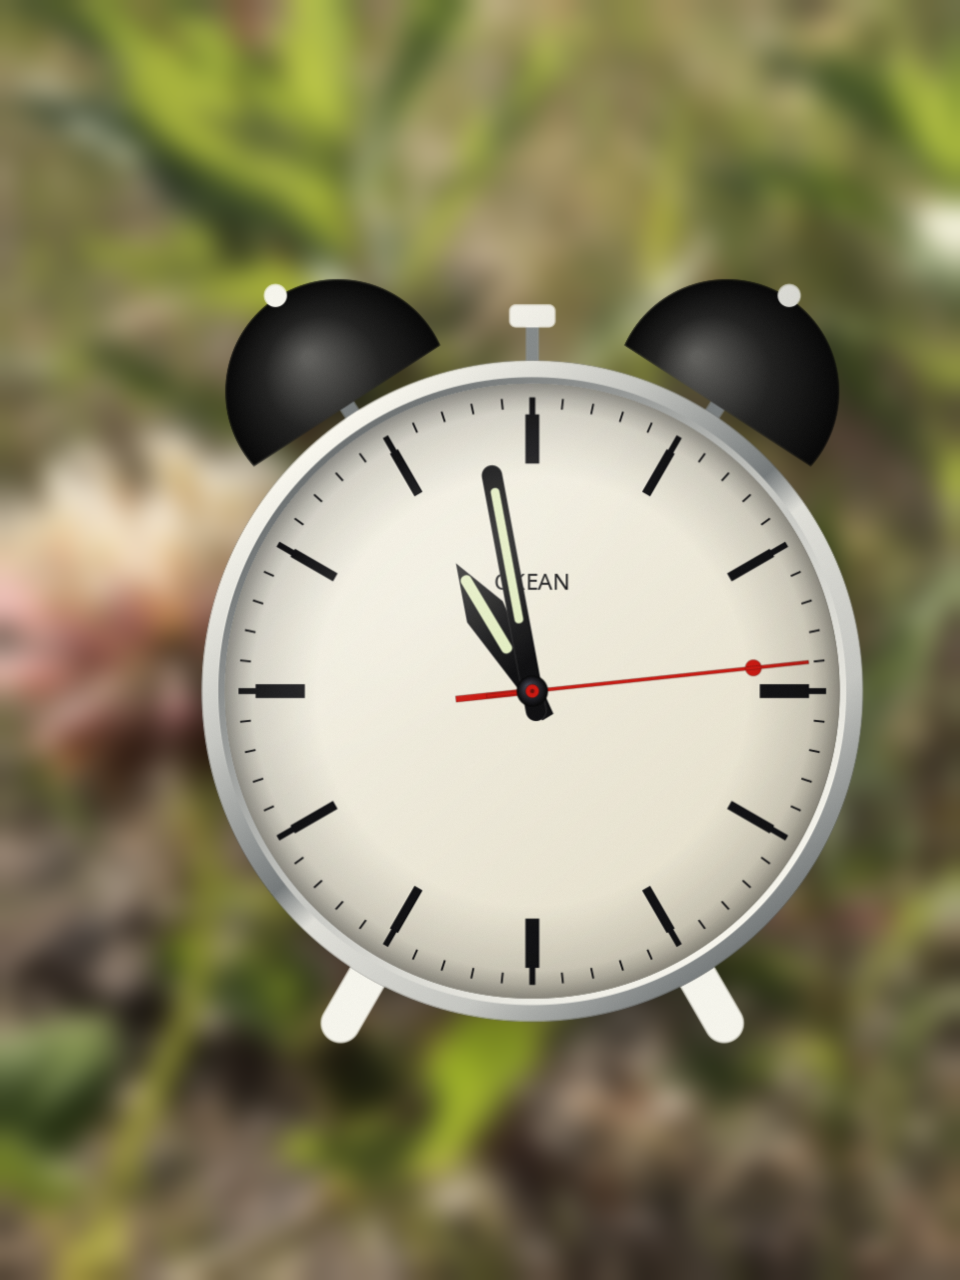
10.58.14
